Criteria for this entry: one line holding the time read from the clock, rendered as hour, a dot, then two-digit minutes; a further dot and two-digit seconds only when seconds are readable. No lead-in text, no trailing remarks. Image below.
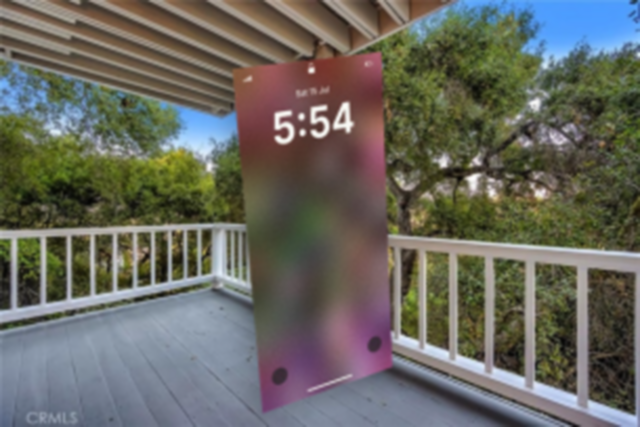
5.54
